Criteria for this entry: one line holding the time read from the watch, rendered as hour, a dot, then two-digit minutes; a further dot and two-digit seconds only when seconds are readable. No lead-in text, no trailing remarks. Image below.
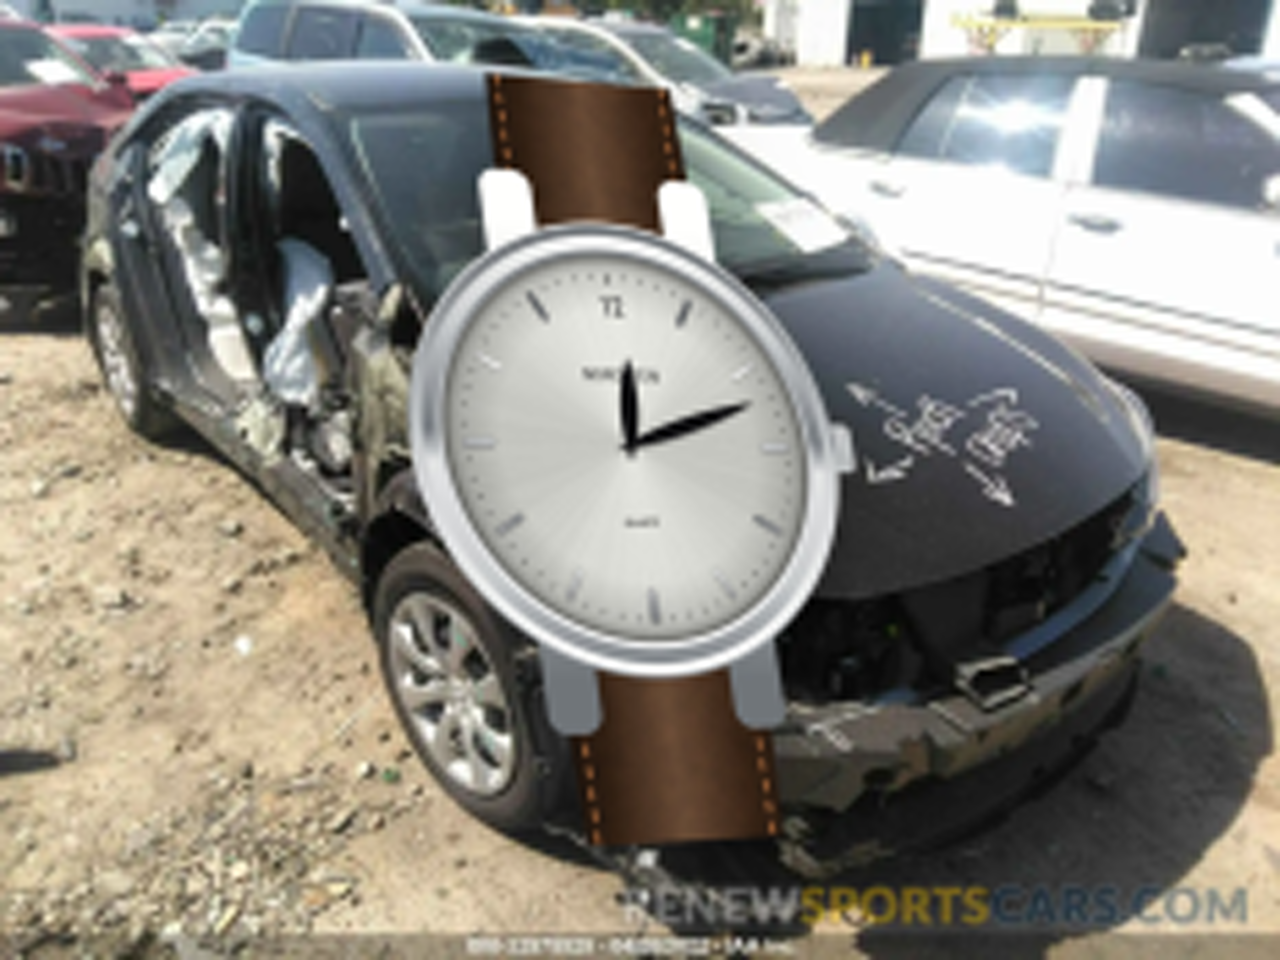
12.12
